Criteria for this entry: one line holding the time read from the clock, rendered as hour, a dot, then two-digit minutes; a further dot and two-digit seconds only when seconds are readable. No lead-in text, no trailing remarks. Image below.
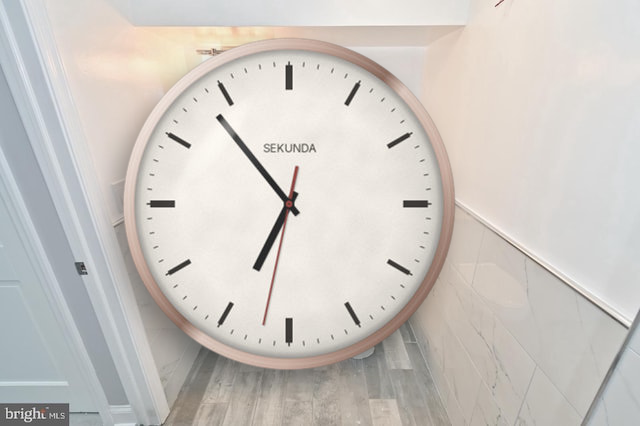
6.53.32
